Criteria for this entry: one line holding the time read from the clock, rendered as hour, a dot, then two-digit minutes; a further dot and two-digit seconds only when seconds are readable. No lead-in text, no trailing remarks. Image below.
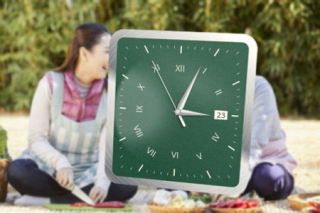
3.03.55
